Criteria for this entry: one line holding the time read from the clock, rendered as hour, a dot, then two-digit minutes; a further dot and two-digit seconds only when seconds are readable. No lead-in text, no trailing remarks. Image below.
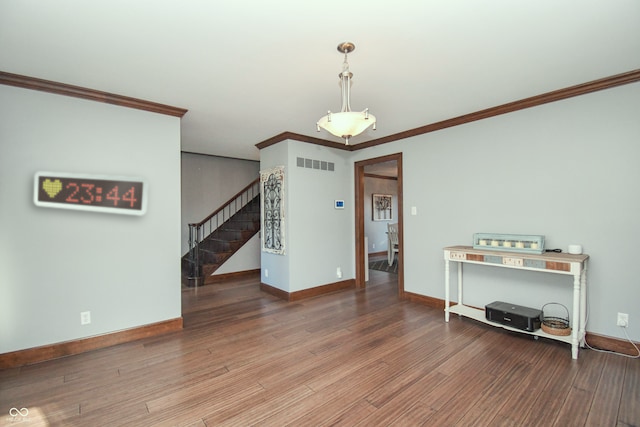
23.44
